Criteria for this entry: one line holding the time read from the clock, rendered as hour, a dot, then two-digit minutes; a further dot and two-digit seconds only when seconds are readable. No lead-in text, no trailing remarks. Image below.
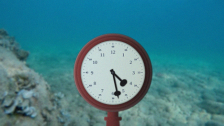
4.28
